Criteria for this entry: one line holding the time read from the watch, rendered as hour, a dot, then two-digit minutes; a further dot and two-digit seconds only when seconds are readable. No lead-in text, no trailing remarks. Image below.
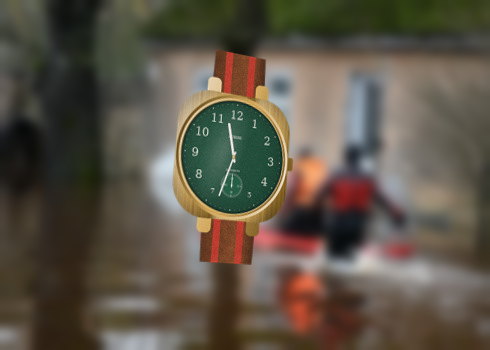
11.33
